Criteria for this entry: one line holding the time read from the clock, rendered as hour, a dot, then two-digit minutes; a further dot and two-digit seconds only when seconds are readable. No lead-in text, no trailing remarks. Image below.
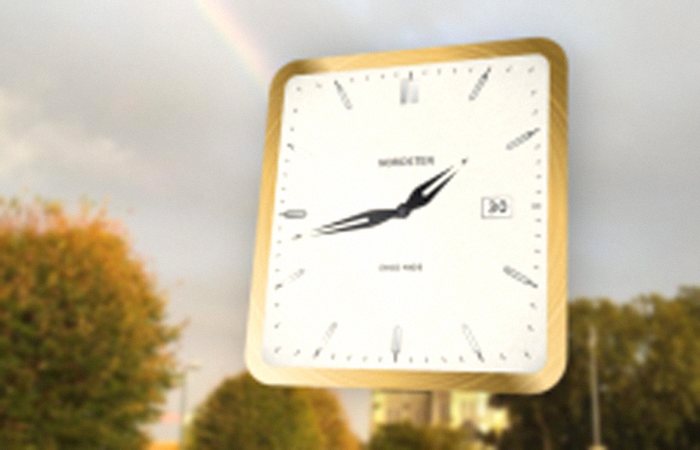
1.43
